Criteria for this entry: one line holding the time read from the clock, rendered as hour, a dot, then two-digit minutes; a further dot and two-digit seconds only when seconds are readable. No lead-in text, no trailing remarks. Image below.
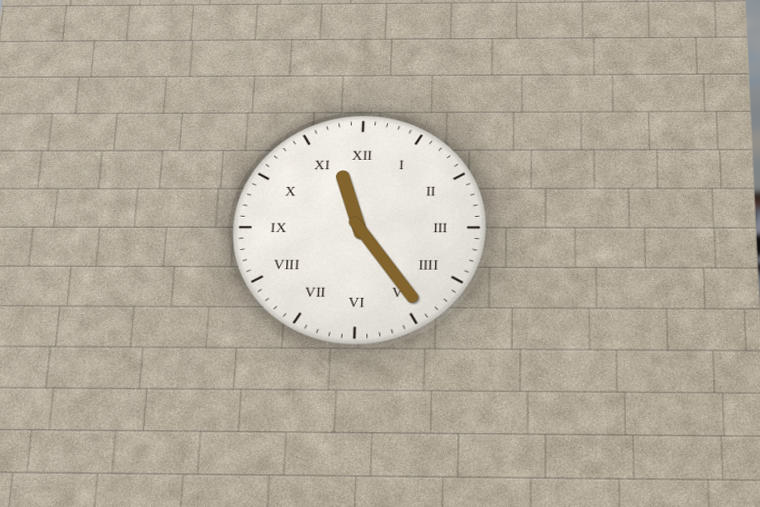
11.24
